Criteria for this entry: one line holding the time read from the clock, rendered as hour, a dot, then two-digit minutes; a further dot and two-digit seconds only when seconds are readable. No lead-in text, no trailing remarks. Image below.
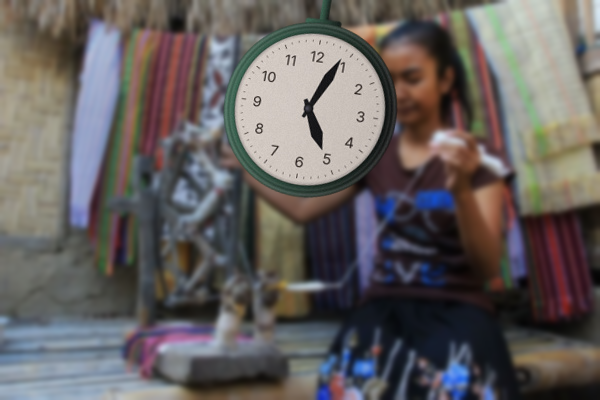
5.04
